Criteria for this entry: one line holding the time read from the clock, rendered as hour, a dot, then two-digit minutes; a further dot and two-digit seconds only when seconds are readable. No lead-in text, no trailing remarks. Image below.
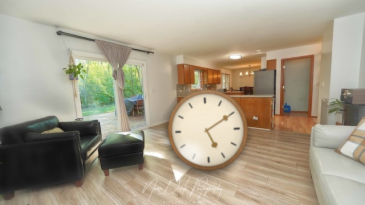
5.10
